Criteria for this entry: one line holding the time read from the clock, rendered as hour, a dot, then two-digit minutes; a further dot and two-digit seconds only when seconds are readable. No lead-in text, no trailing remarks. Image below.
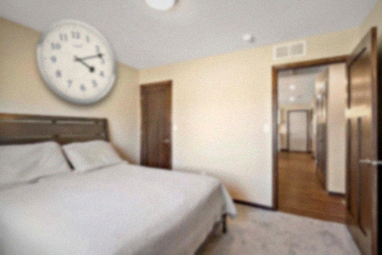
4.13
